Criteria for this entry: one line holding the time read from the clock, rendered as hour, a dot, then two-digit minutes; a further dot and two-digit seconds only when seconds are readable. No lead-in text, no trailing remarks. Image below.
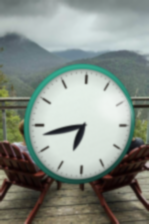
6.43
